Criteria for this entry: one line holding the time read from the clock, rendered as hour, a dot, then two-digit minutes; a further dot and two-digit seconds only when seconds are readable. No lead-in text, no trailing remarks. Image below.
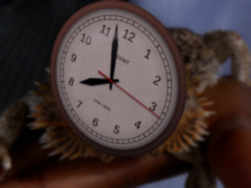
7.57.16
